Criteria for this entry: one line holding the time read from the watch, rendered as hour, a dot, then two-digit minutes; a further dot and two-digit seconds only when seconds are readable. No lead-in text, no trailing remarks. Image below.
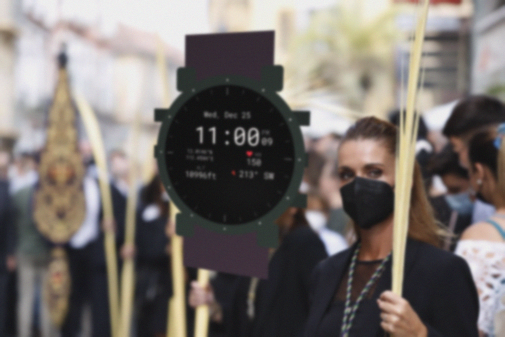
11.00
